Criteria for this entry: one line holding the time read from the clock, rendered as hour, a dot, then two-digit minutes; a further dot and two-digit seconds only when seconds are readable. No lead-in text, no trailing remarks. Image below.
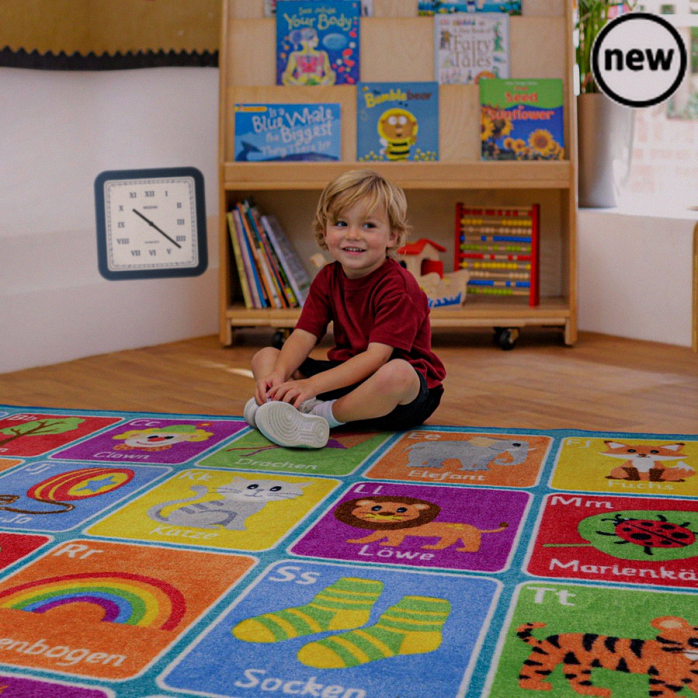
10.22
